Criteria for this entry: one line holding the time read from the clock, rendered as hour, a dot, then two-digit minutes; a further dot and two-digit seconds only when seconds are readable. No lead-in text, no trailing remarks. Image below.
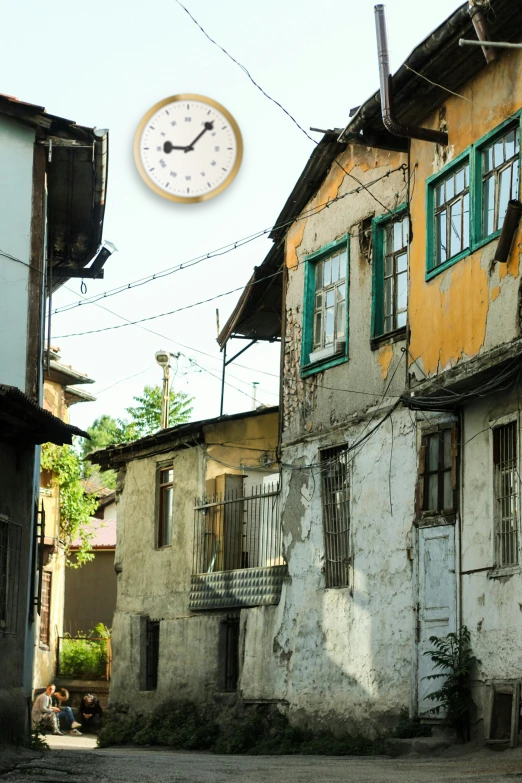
9.07
